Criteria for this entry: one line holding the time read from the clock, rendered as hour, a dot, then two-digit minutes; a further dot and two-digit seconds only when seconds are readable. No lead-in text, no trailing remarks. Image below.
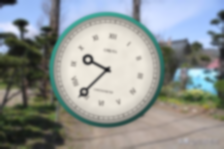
9.36
